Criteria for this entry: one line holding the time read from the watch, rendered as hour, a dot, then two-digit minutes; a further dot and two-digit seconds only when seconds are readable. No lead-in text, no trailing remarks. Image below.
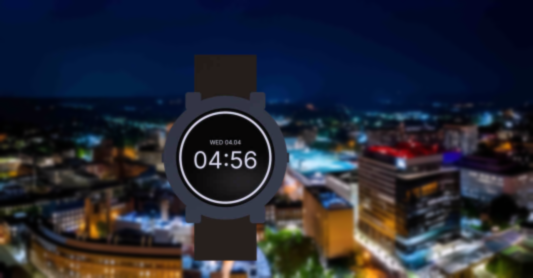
4.56
